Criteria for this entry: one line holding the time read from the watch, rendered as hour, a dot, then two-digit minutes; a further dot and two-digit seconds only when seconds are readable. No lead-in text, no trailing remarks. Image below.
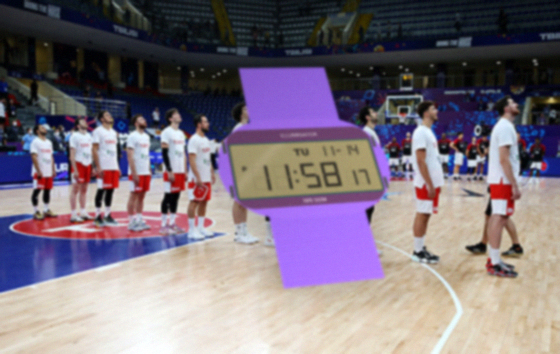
11.58.17
